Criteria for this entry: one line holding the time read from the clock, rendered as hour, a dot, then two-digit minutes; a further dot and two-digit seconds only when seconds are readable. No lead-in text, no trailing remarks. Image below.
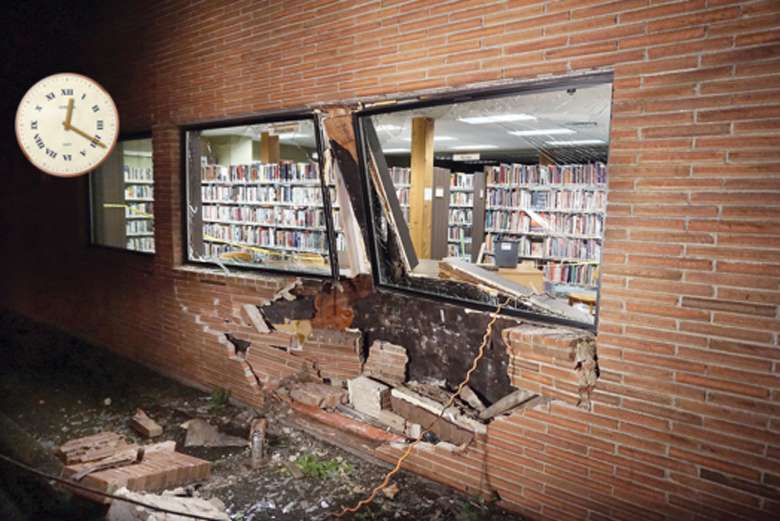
12.20
